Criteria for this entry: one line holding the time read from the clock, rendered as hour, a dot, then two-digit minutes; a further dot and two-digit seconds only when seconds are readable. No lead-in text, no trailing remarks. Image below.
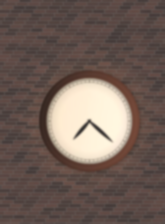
7.22
